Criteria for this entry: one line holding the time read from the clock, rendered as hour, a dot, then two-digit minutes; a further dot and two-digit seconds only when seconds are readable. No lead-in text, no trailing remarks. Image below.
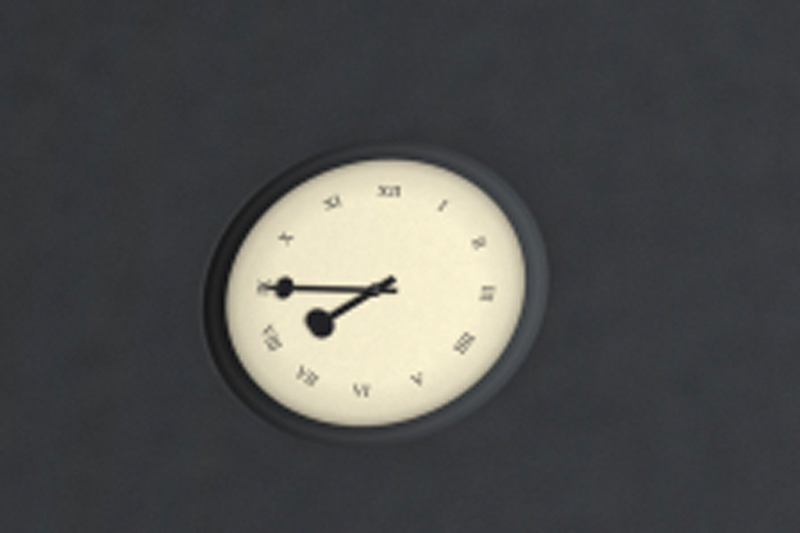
7.45
